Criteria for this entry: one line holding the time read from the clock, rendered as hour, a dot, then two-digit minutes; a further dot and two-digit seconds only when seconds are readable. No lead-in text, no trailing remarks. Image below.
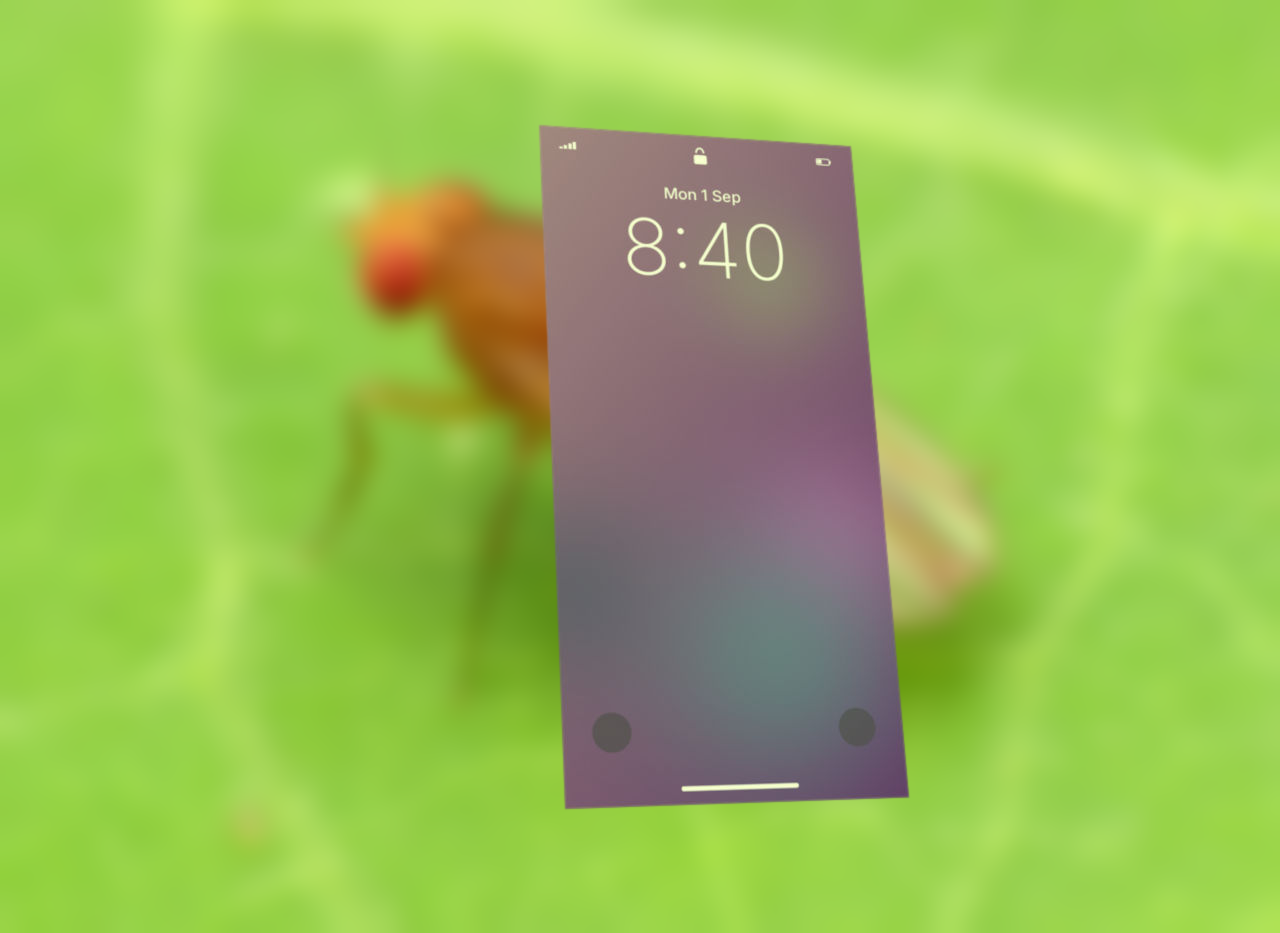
8.40
